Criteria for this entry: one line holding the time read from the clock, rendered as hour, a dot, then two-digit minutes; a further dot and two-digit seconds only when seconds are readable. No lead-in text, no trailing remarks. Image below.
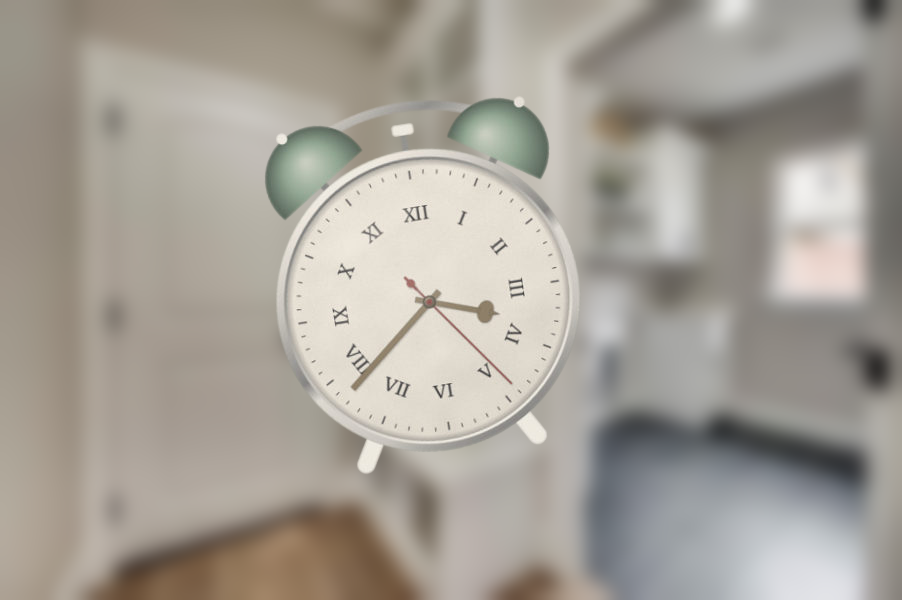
3.38.24
